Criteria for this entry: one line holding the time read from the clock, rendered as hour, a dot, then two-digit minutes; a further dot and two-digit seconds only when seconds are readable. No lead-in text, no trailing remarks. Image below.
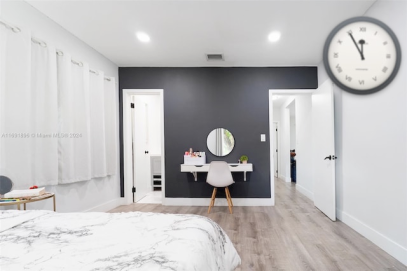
11.55
